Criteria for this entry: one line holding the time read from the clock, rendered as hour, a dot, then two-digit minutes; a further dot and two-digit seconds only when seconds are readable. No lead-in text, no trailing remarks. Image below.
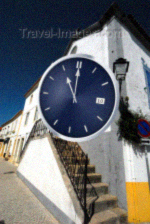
11.00
